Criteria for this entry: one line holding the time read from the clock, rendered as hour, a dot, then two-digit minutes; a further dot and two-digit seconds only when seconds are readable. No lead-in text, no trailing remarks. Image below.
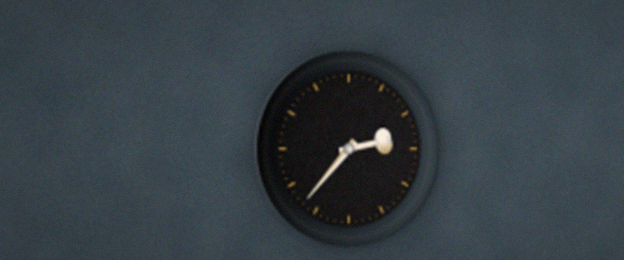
2.37
